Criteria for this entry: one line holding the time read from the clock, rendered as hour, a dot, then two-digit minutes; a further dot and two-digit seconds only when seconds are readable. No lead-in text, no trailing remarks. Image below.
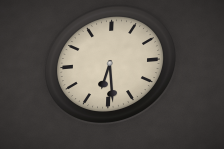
6.29
